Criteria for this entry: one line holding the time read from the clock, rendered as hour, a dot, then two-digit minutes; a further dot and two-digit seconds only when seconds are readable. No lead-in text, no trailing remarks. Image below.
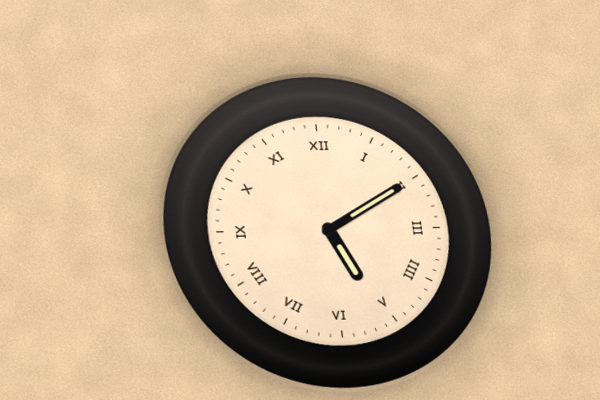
5.10
